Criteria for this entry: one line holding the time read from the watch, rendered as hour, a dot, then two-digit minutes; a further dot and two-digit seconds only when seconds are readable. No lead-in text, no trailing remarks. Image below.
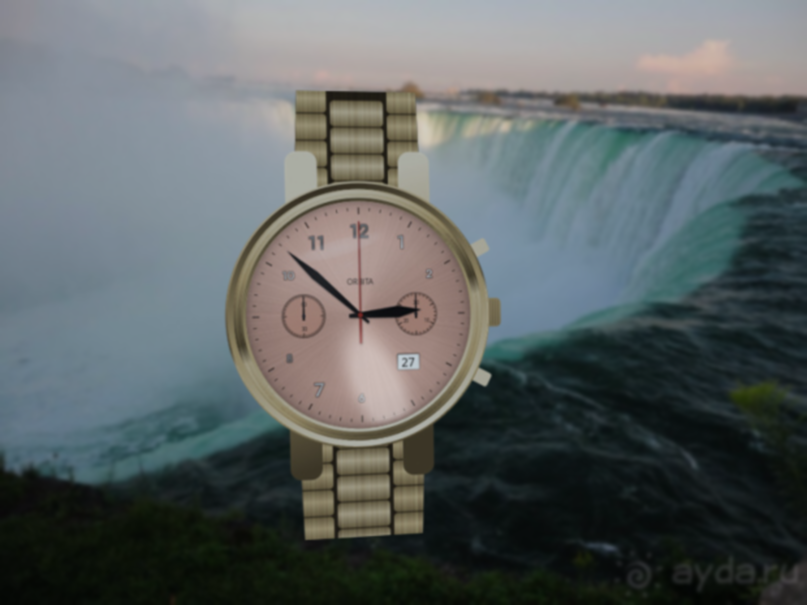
2.52
